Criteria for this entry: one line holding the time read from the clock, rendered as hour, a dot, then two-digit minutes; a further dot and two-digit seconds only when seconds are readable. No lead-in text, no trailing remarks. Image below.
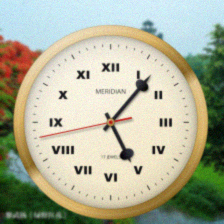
5.06.43
